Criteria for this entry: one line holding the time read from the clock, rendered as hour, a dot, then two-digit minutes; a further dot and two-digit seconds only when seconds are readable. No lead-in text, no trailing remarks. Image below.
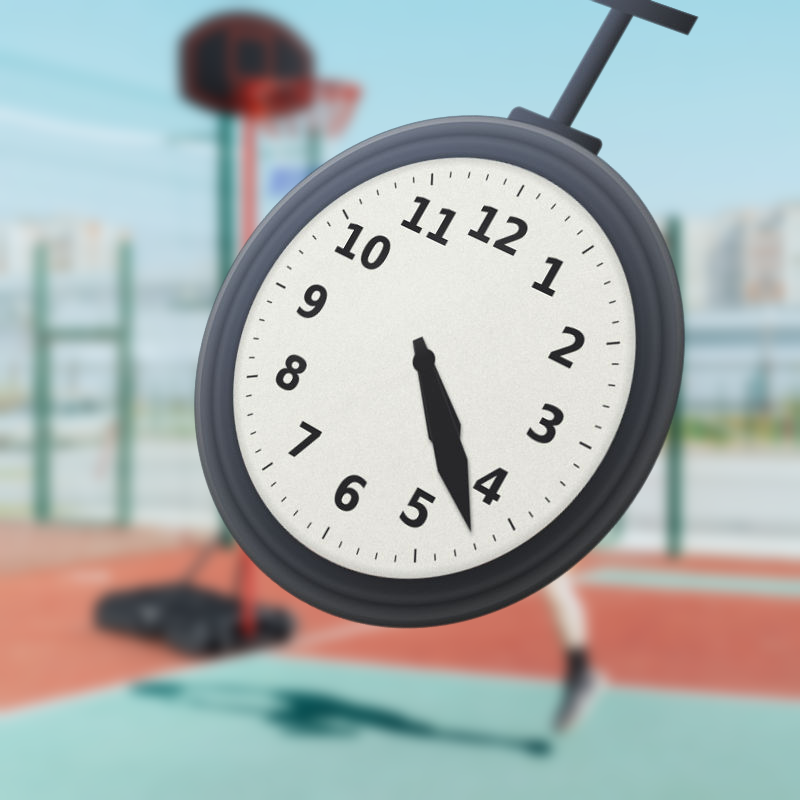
4.22
